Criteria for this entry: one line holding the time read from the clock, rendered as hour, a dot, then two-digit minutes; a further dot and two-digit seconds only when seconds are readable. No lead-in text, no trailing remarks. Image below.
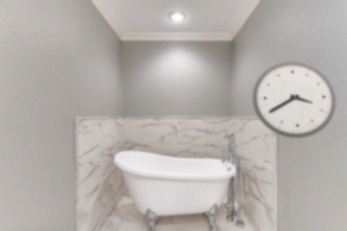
3.40
